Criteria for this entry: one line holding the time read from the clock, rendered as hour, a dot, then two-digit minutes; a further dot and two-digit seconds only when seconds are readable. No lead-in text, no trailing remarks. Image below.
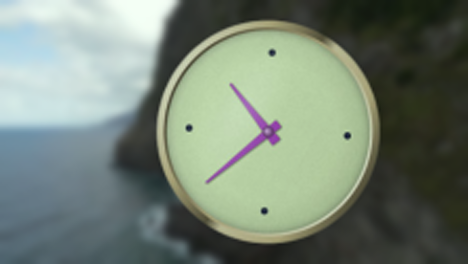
10.38
